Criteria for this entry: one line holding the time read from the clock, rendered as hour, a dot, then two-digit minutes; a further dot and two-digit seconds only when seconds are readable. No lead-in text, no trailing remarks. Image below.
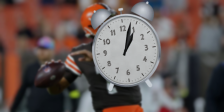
1.03
